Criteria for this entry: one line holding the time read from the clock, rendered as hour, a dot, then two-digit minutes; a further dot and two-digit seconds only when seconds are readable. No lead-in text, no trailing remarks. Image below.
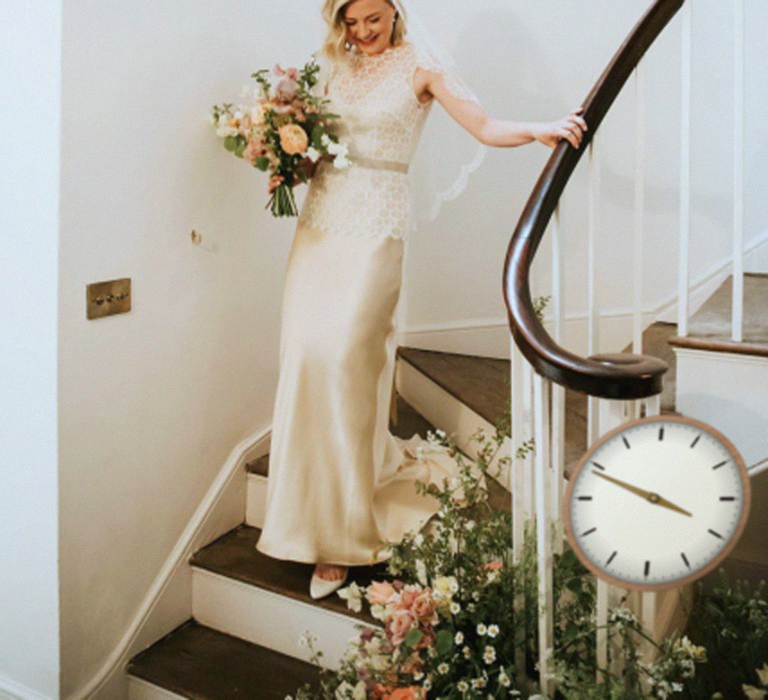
3.49
